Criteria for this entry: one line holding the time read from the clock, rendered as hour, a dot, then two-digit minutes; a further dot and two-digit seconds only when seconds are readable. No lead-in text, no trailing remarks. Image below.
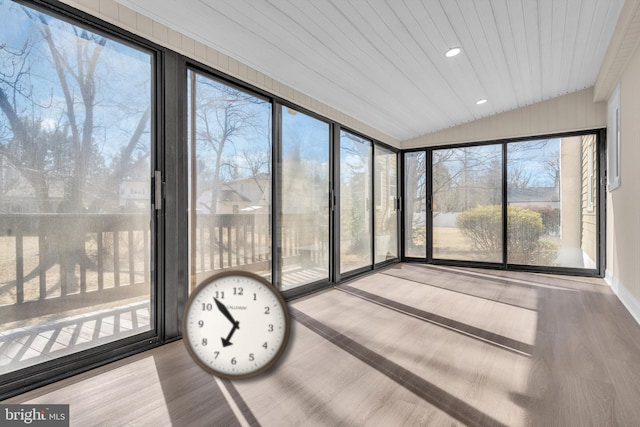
6.53
